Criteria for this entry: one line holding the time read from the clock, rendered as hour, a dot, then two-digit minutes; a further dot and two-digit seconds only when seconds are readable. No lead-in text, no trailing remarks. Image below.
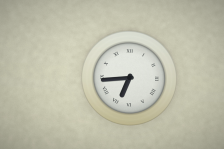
6.44
